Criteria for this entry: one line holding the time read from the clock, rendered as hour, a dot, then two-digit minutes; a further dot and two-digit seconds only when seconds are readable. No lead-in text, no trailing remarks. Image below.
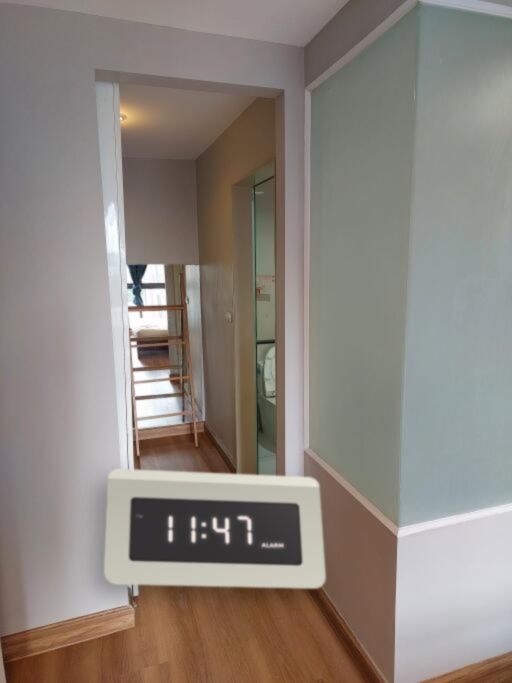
11.47
